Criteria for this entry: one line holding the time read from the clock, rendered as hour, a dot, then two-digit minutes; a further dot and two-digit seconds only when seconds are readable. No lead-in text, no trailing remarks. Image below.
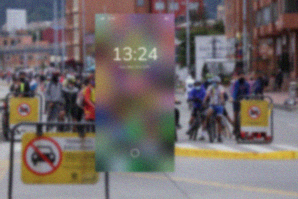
13.24
